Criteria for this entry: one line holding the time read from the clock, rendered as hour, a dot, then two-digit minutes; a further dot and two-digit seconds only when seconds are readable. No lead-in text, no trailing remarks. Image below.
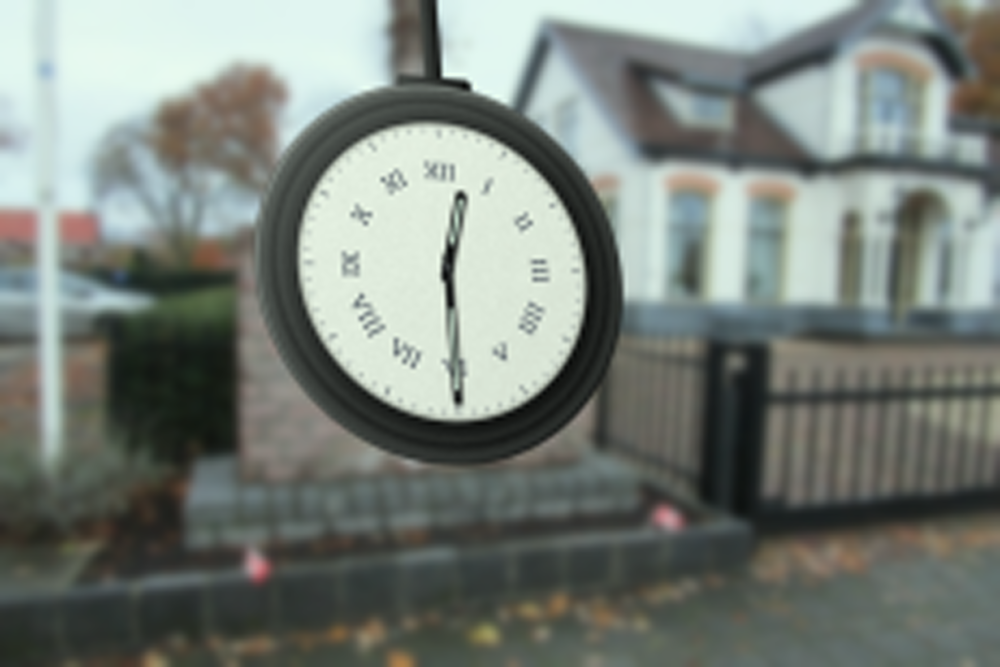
12.30
